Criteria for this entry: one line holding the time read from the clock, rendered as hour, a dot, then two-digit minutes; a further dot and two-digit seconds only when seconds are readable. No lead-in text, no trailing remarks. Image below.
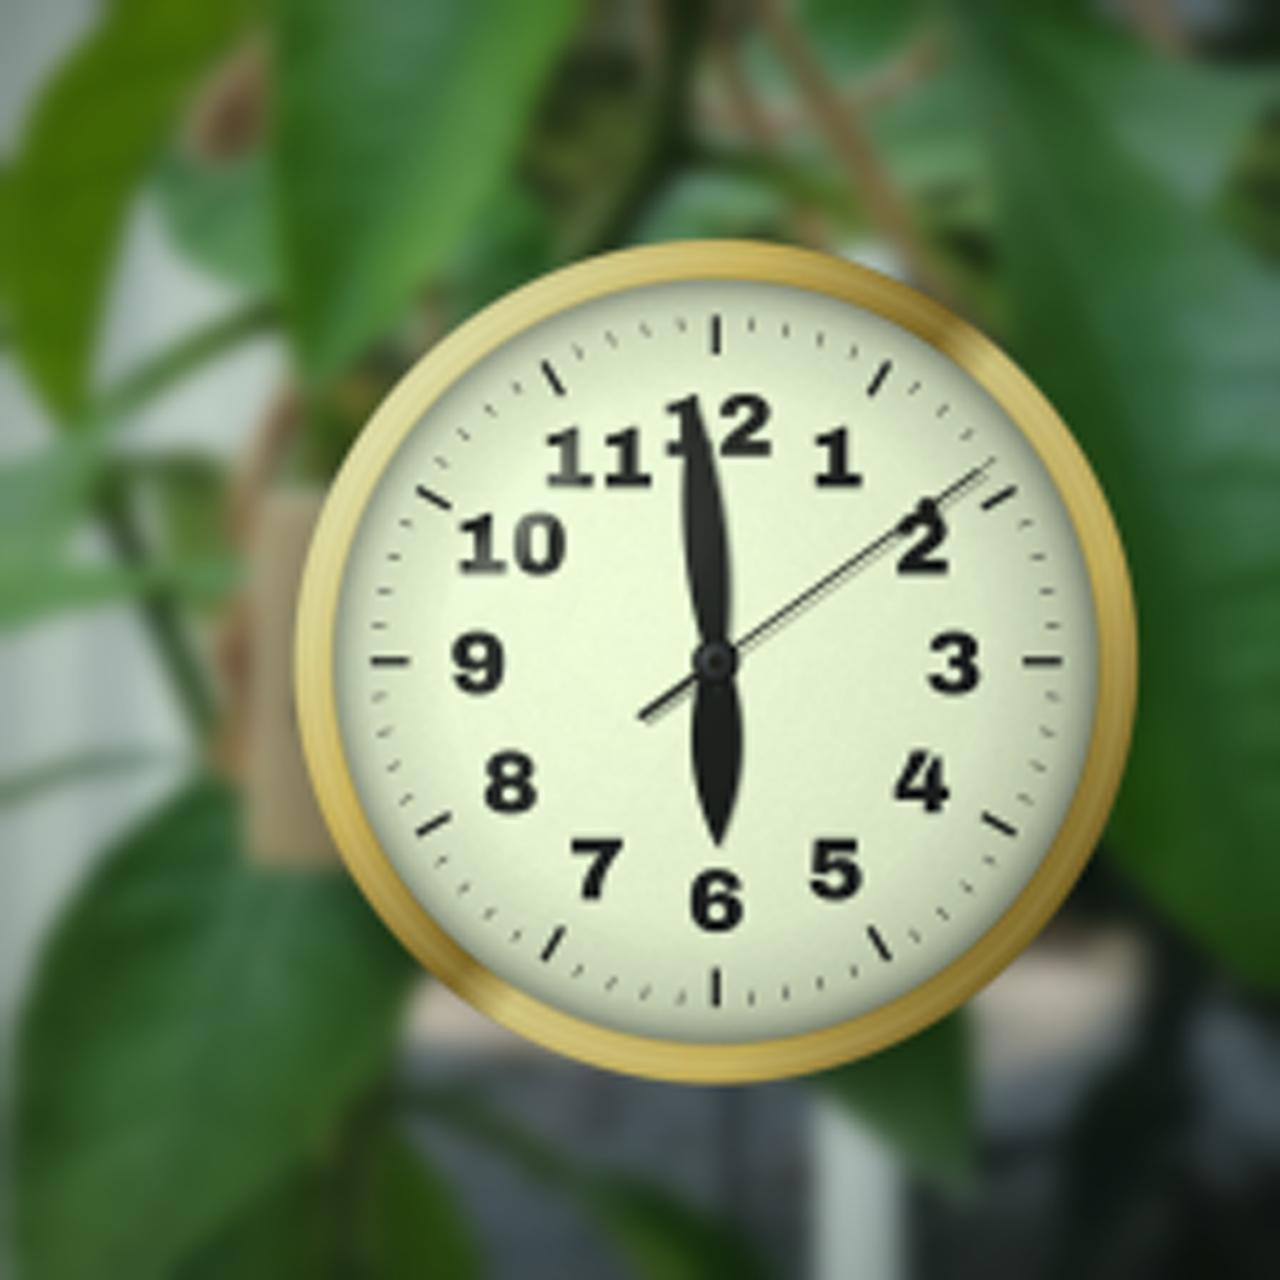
5.59.09
